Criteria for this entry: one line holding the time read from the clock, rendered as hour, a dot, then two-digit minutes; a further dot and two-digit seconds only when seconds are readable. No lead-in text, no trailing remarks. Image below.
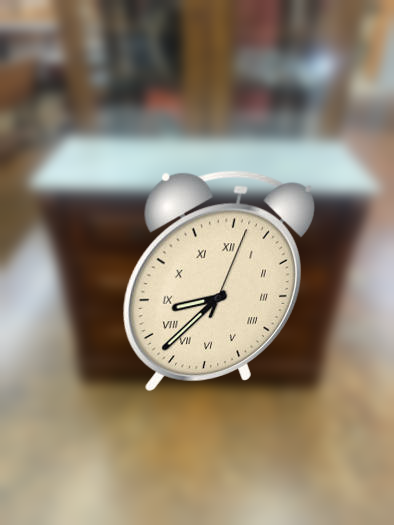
8.37.02
